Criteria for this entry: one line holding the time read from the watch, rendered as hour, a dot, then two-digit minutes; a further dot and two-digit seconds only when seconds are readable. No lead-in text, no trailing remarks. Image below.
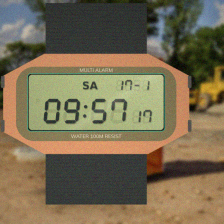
9.57.17
